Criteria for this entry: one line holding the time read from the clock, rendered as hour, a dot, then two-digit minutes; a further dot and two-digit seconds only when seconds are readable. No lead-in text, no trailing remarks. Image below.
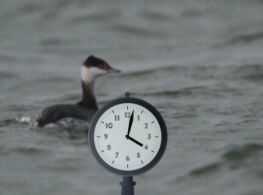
4.02
